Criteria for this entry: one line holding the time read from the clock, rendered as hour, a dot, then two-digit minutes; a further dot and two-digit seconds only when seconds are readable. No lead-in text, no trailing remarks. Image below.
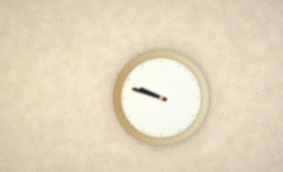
9.48
